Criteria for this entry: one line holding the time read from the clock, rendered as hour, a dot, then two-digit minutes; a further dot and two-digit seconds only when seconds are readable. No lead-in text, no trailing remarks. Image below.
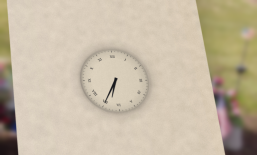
6.35
